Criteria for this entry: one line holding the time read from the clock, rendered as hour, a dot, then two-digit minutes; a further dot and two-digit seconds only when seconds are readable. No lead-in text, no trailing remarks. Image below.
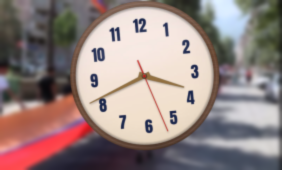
3.41.27
